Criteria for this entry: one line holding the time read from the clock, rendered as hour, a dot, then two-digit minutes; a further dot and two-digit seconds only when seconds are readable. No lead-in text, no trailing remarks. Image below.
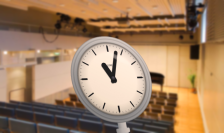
11.03
